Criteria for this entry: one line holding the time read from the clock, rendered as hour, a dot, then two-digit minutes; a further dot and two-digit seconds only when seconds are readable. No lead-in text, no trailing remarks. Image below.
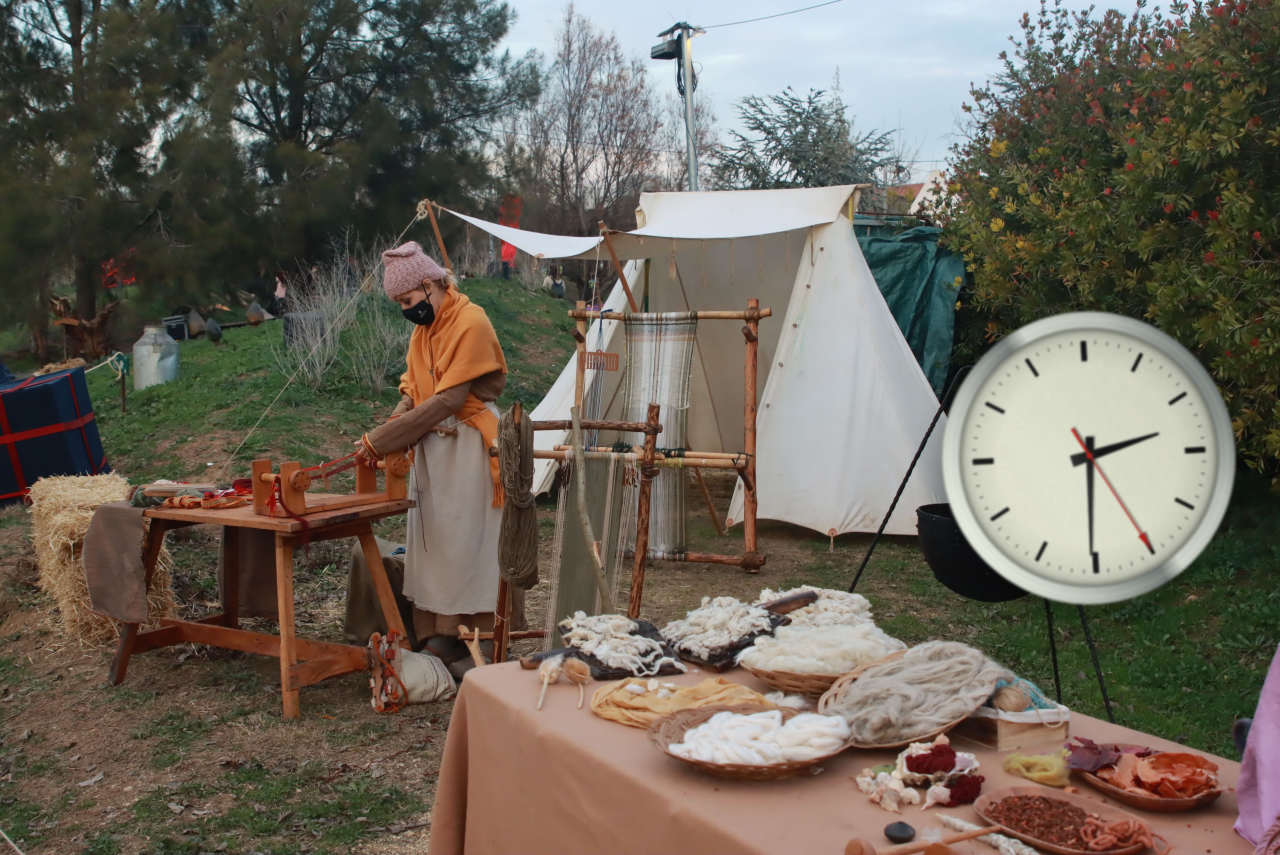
2.30.25
